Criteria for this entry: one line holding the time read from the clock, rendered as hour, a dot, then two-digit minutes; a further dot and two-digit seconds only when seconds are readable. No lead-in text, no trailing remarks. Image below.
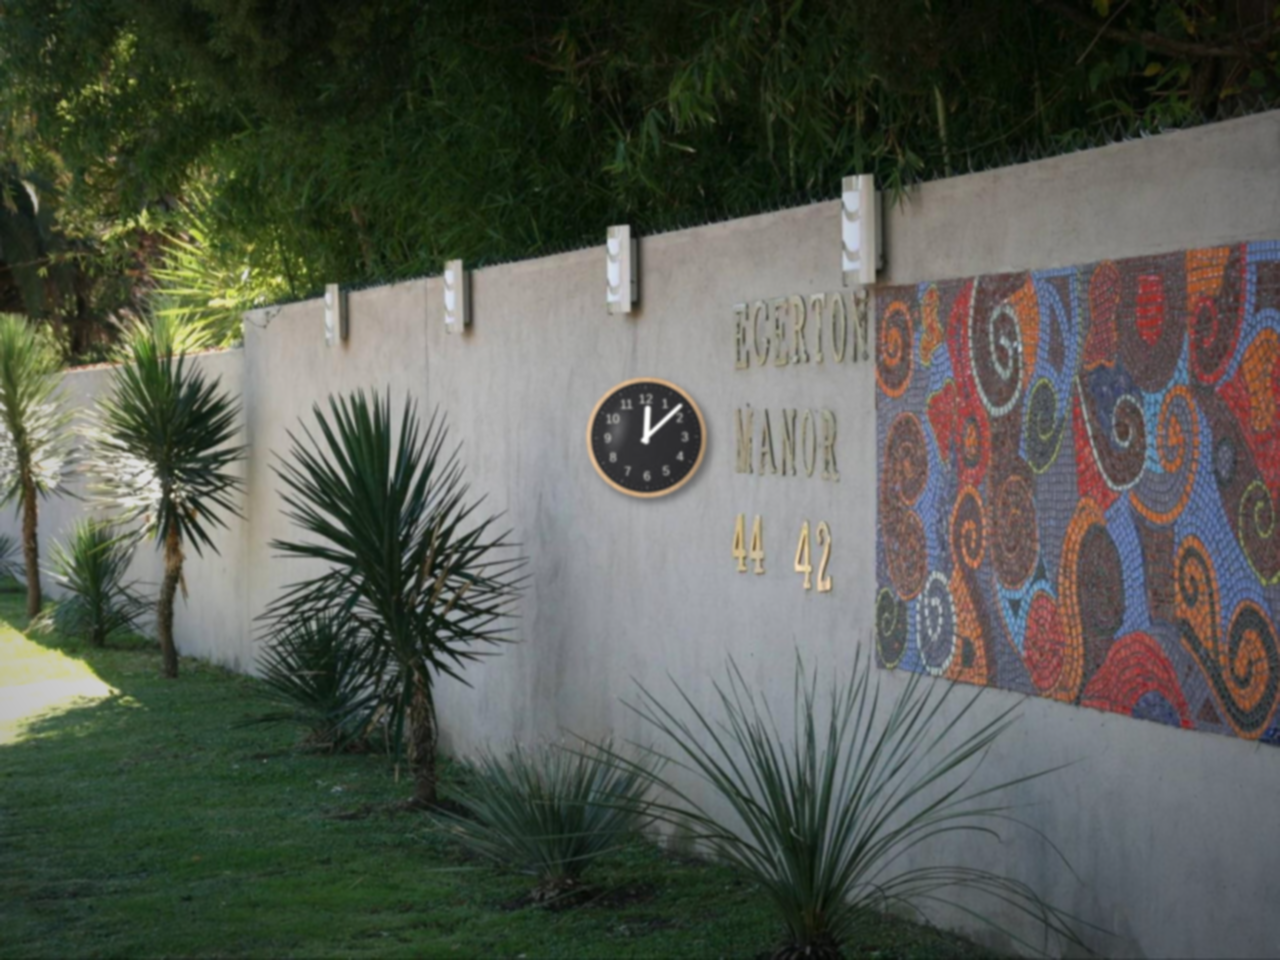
12.08
